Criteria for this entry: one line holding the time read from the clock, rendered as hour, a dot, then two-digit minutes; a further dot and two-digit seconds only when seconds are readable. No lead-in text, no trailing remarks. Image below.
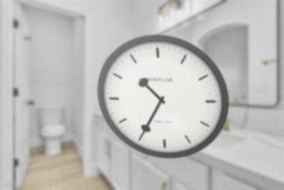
10.35
